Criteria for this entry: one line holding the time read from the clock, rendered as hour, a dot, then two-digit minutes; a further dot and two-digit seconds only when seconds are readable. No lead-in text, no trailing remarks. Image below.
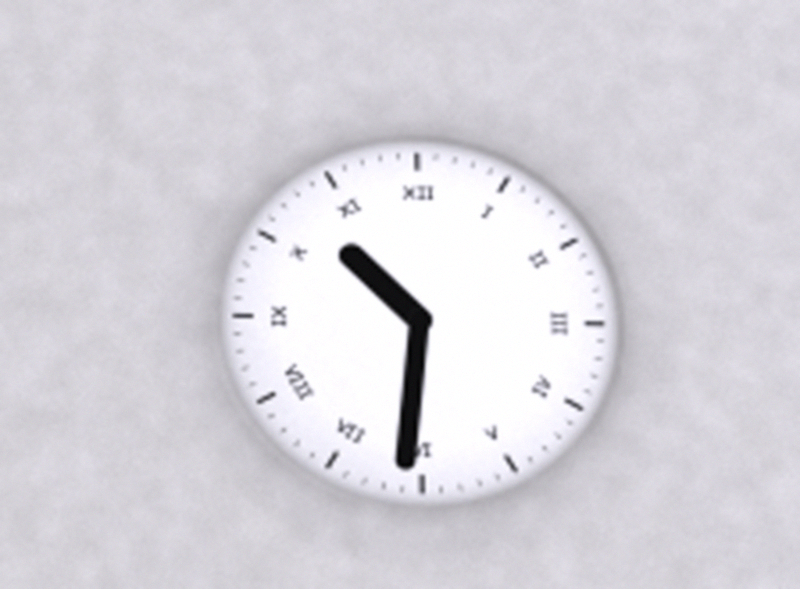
10.31
